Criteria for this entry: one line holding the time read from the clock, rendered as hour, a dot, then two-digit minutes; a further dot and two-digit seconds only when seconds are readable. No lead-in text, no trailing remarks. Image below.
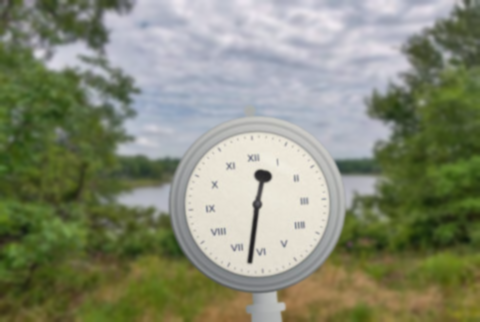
12.32
